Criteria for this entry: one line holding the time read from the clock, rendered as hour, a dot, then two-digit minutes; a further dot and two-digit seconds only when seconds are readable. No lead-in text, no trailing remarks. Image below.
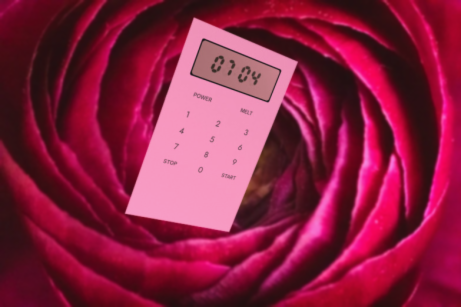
7.04
